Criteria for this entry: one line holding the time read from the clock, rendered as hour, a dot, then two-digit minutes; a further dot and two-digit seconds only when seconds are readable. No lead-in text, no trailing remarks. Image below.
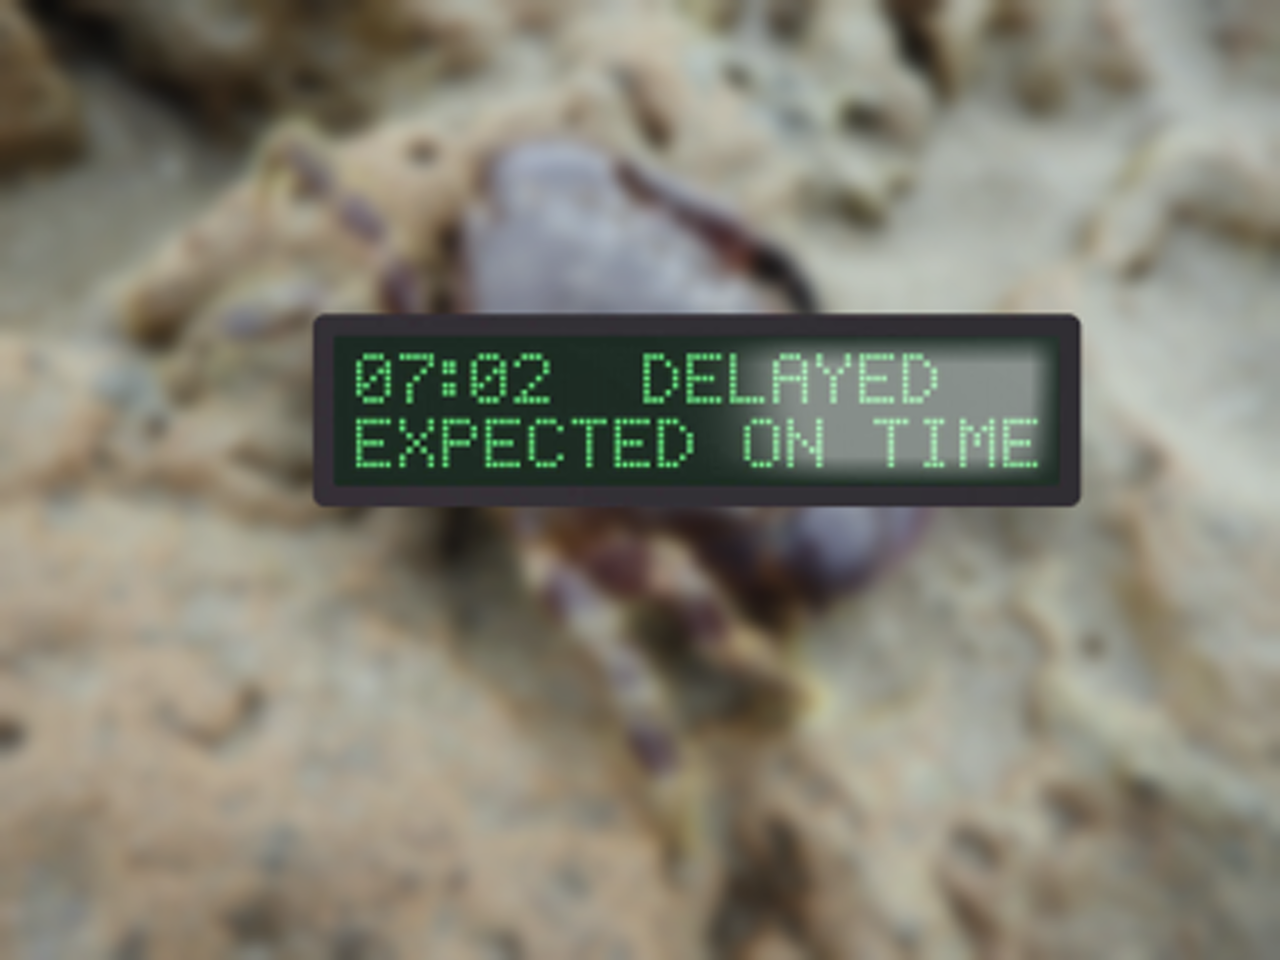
7.02
